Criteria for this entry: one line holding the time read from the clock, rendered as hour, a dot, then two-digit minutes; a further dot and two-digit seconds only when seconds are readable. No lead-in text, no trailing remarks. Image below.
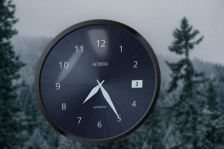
7.25
